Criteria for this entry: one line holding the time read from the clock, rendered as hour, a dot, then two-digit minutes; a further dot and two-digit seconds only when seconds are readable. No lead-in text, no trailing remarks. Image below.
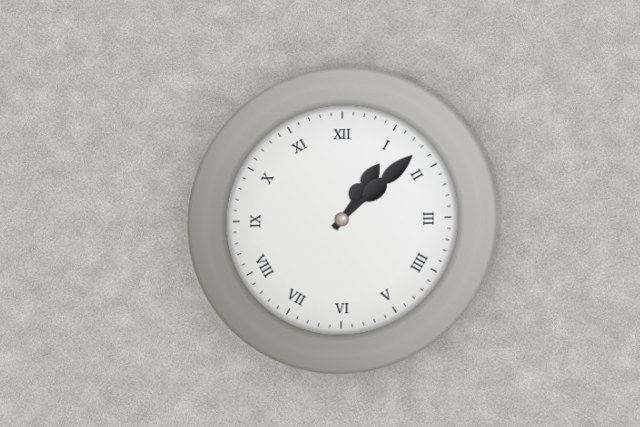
1.08
